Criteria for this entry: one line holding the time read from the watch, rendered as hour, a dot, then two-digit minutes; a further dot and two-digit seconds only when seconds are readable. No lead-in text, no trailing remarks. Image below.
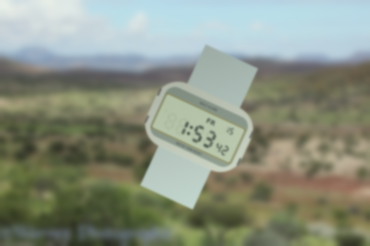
1.53
